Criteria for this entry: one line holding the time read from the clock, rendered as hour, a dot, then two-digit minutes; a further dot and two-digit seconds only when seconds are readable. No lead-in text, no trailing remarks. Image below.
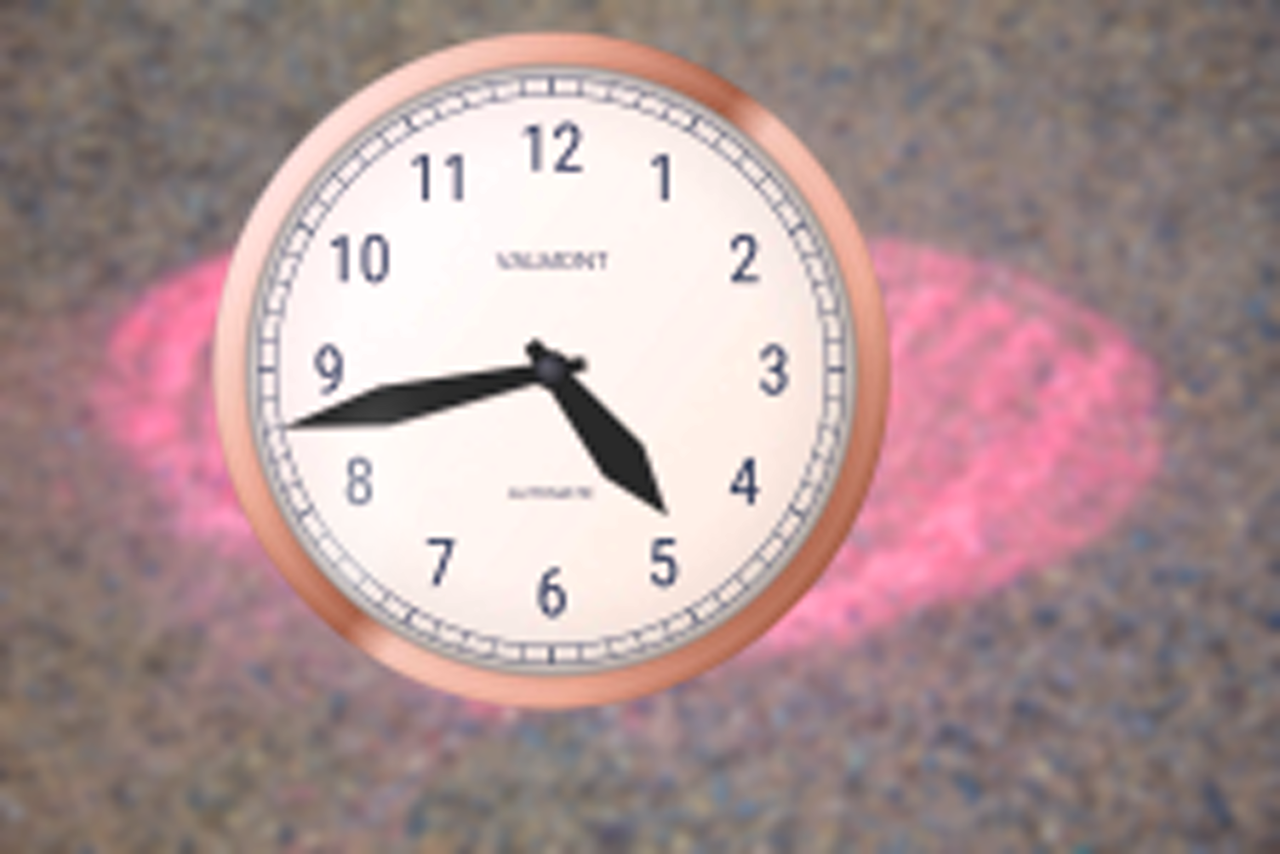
4.43
